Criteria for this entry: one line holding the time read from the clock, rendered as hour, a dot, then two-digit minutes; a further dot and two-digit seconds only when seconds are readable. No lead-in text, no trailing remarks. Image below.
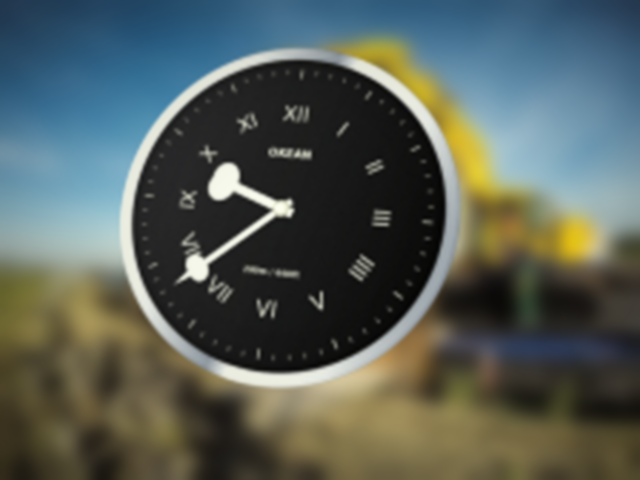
9.38
